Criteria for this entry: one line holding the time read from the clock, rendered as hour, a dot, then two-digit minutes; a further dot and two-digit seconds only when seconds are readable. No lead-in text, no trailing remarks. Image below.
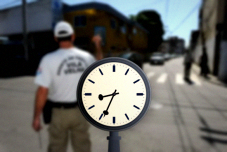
8.34
